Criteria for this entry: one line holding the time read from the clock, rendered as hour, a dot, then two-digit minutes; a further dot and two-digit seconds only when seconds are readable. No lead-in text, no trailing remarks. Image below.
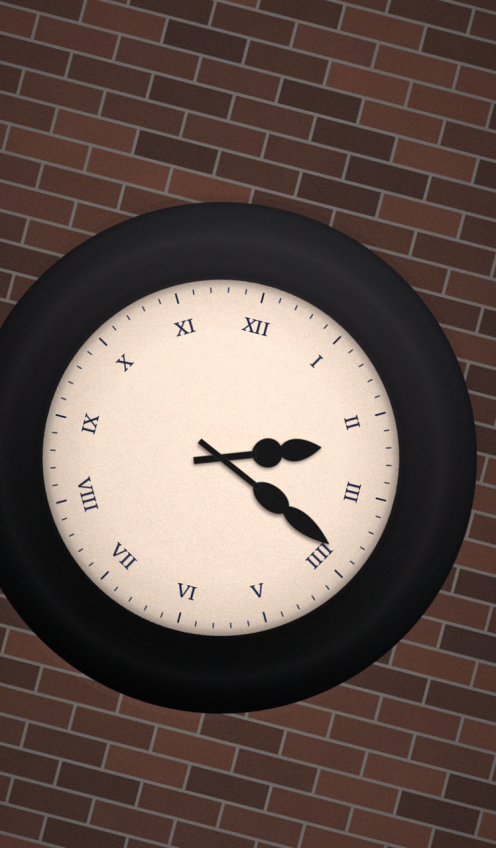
2.19
